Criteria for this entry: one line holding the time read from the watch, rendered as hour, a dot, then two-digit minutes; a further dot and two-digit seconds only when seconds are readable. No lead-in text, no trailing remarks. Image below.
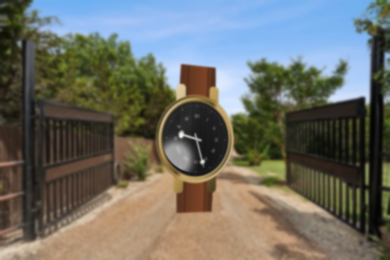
9.27
